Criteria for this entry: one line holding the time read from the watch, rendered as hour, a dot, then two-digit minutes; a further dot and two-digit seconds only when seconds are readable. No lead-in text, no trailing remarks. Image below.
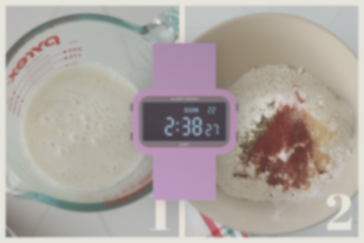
2.38.27
